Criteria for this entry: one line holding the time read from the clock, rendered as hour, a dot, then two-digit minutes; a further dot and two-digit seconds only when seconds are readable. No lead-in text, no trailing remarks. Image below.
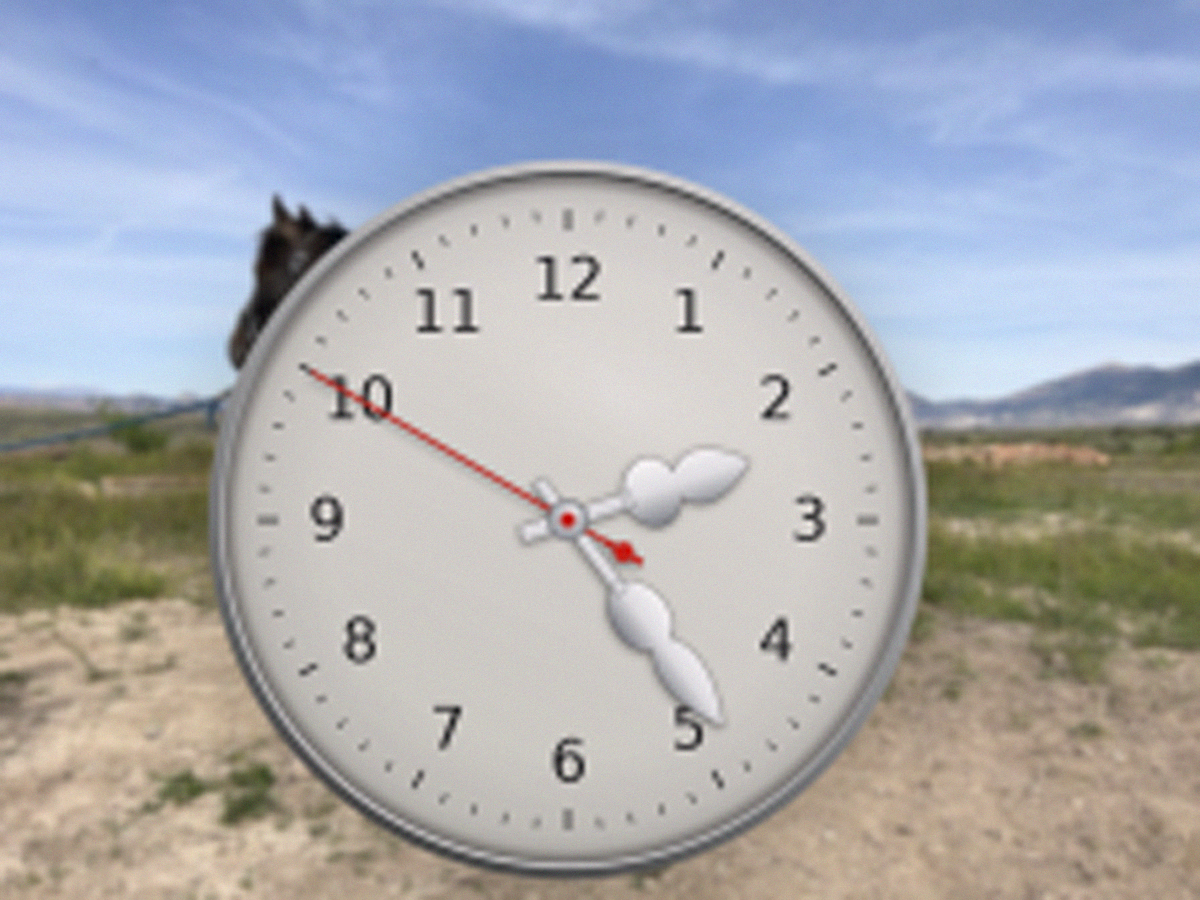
2.23.50
